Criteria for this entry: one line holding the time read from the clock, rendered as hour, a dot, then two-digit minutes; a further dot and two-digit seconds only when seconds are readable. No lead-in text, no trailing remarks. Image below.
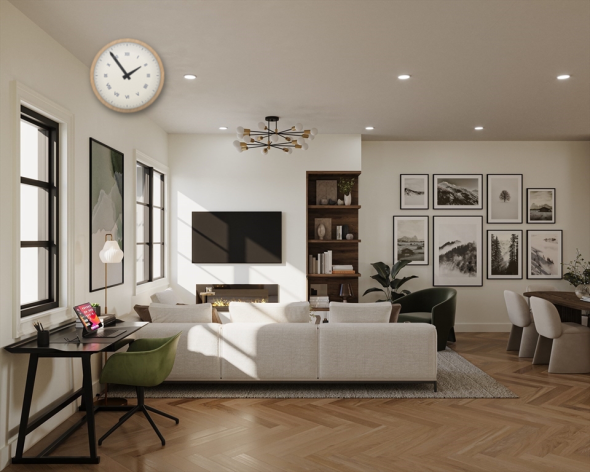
1.54
